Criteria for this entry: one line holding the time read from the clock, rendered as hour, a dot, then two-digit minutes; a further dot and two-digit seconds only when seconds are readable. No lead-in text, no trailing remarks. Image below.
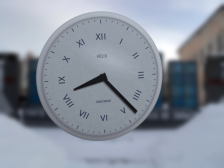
8.23
